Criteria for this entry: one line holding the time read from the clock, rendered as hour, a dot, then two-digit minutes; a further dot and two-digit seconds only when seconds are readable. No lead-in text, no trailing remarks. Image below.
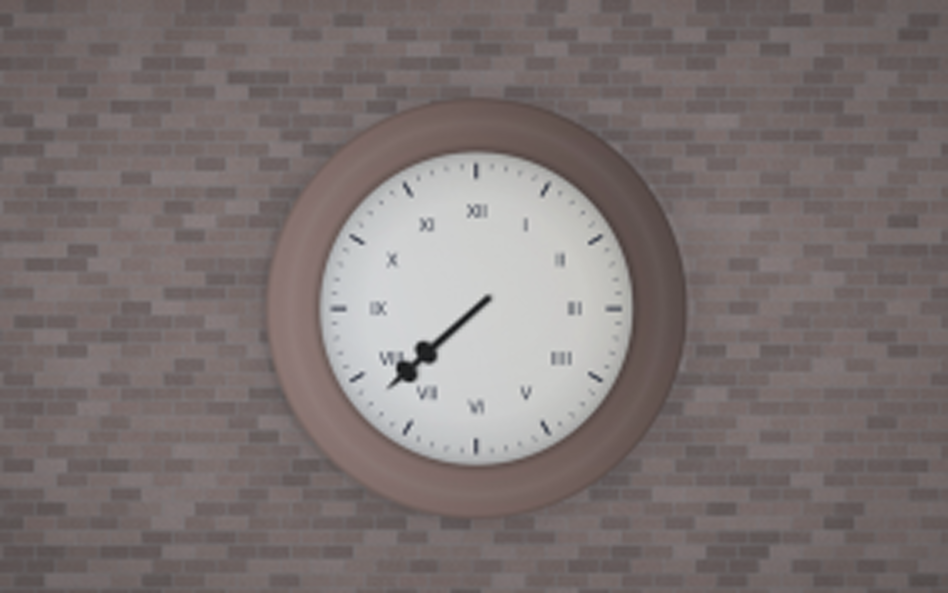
7.38
